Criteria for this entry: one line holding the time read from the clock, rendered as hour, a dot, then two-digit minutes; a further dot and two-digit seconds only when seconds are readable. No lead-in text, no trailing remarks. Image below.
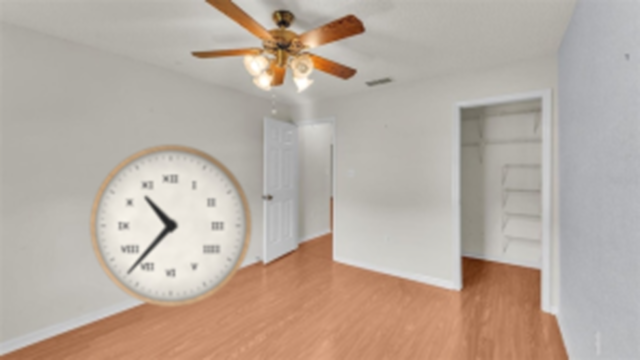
10.37
